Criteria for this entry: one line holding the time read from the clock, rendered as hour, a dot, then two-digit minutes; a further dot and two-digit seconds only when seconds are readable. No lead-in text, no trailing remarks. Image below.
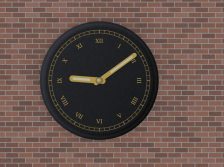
9.09
